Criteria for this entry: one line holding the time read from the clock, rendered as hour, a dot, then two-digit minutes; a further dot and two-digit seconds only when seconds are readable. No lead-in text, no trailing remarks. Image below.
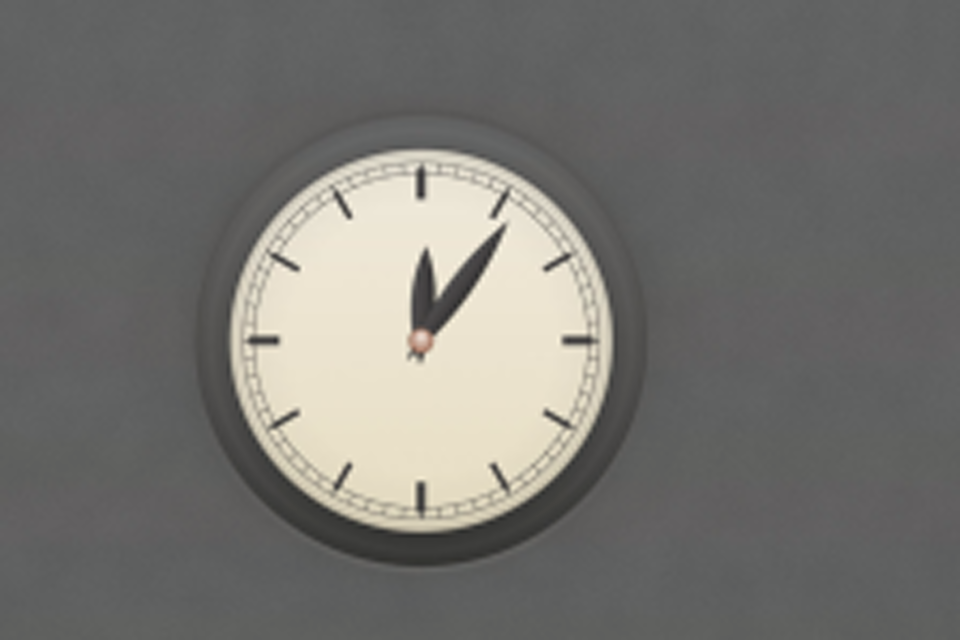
12.06
